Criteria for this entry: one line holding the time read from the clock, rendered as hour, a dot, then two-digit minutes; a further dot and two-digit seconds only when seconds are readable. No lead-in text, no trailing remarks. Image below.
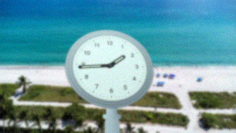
1.44
